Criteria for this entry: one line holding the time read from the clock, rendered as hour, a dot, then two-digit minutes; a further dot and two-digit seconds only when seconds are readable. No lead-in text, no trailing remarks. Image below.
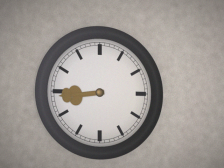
8.44
